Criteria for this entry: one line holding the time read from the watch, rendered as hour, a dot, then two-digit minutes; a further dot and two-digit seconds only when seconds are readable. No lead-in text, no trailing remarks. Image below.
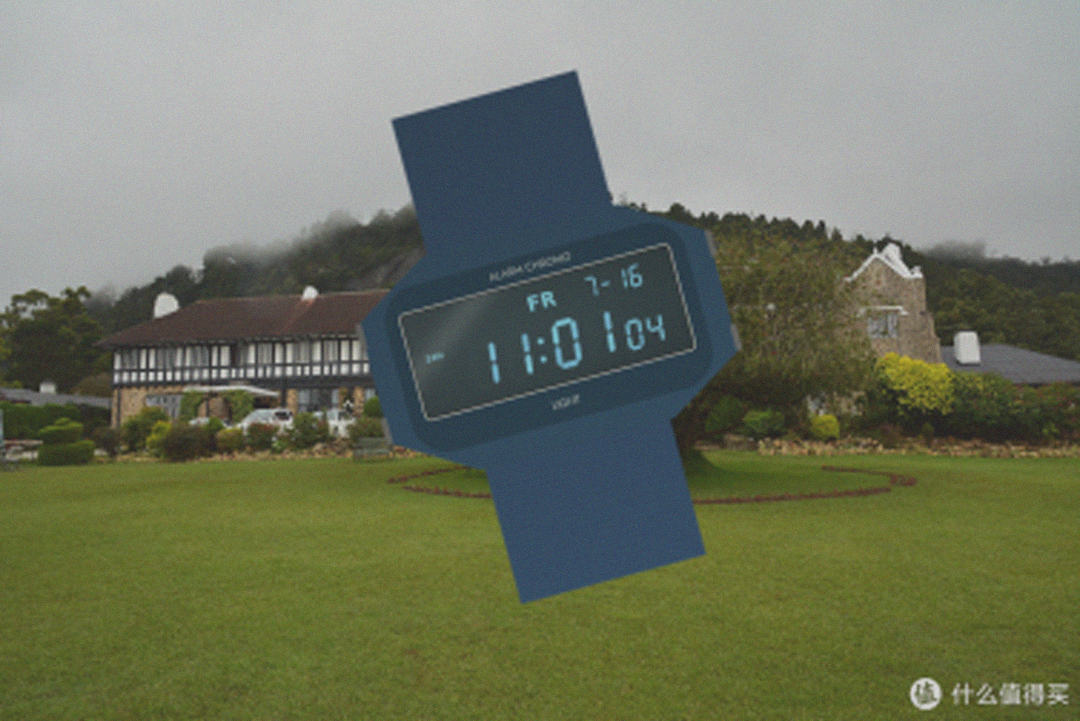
11.01.04
